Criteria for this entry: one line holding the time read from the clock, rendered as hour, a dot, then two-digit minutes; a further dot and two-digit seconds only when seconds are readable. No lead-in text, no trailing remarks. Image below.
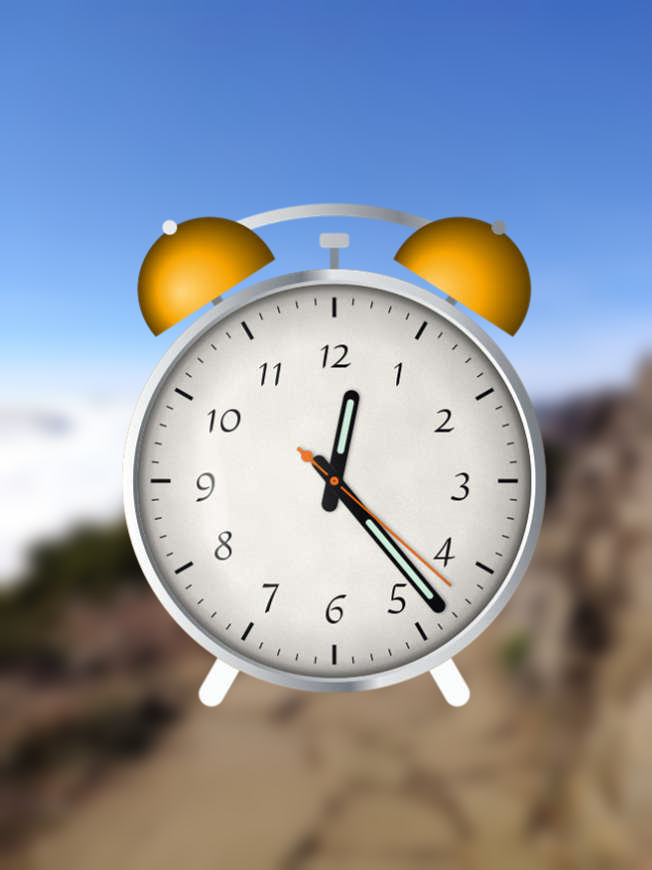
12.23.22
